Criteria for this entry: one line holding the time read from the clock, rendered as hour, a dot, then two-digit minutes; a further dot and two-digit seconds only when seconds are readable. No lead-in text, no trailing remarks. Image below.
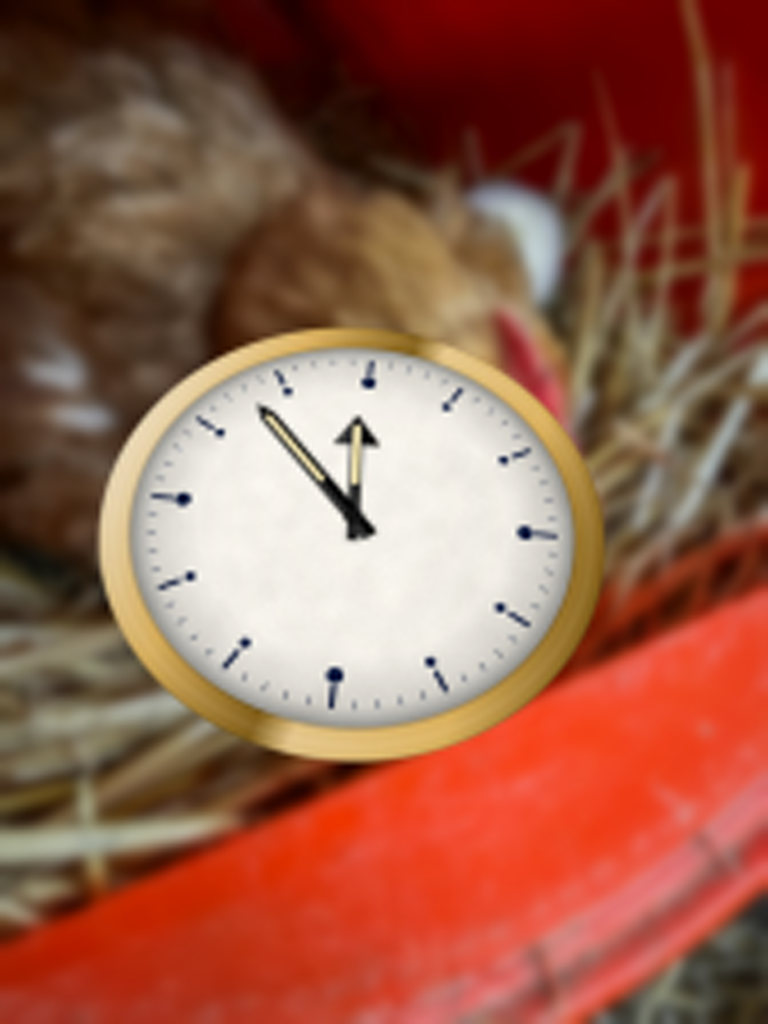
11.53
